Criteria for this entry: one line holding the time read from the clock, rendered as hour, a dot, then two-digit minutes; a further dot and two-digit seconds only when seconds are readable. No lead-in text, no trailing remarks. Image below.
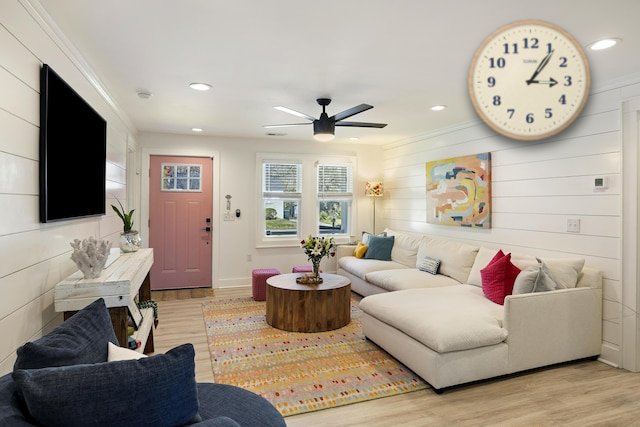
3.06
